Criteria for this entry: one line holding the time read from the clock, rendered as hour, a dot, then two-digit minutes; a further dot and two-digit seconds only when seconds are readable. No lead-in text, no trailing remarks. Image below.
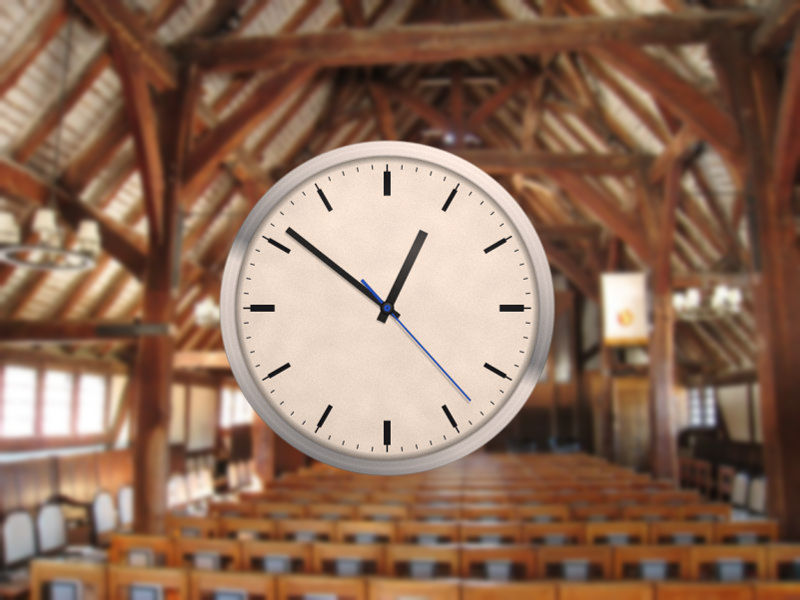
12.51.23
